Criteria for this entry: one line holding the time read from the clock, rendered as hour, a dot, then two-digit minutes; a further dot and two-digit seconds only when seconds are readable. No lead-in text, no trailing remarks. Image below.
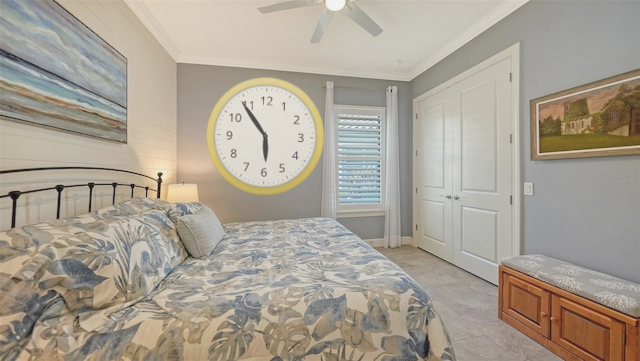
5.54
